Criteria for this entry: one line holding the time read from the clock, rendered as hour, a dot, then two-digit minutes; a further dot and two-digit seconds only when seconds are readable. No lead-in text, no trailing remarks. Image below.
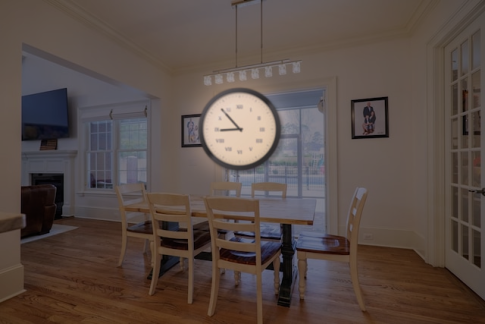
8.53
